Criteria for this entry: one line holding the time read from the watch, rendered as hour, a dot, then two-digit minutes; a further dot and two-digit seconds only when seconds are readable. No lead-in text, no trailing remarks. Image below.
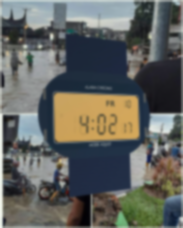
4.02
